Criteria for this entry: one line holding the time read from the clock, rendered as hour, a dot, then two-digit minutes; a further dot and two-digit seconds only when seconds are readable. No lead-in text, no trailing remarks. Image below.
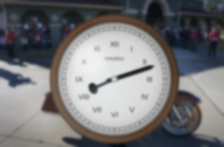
8.12
